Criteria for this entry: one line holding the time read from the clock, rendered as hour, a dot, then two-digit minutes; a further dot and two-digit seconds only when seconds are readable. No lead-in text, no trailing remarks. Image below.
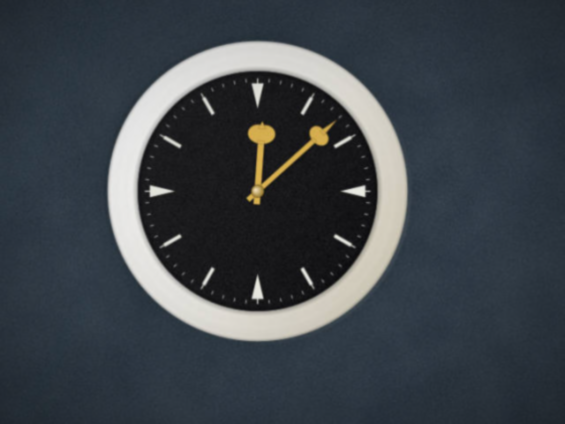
12.08
